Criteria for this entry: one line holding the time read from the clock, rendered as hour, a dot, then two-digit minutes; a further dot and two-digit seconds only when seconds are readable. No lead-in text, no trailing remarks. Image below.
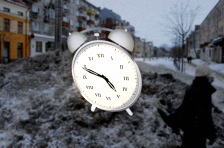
4.49
